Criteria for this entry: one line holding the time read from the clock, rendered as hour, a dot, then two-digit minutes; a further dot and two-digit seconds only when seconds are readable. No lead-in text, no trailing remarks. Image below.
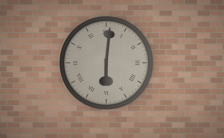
6.01
